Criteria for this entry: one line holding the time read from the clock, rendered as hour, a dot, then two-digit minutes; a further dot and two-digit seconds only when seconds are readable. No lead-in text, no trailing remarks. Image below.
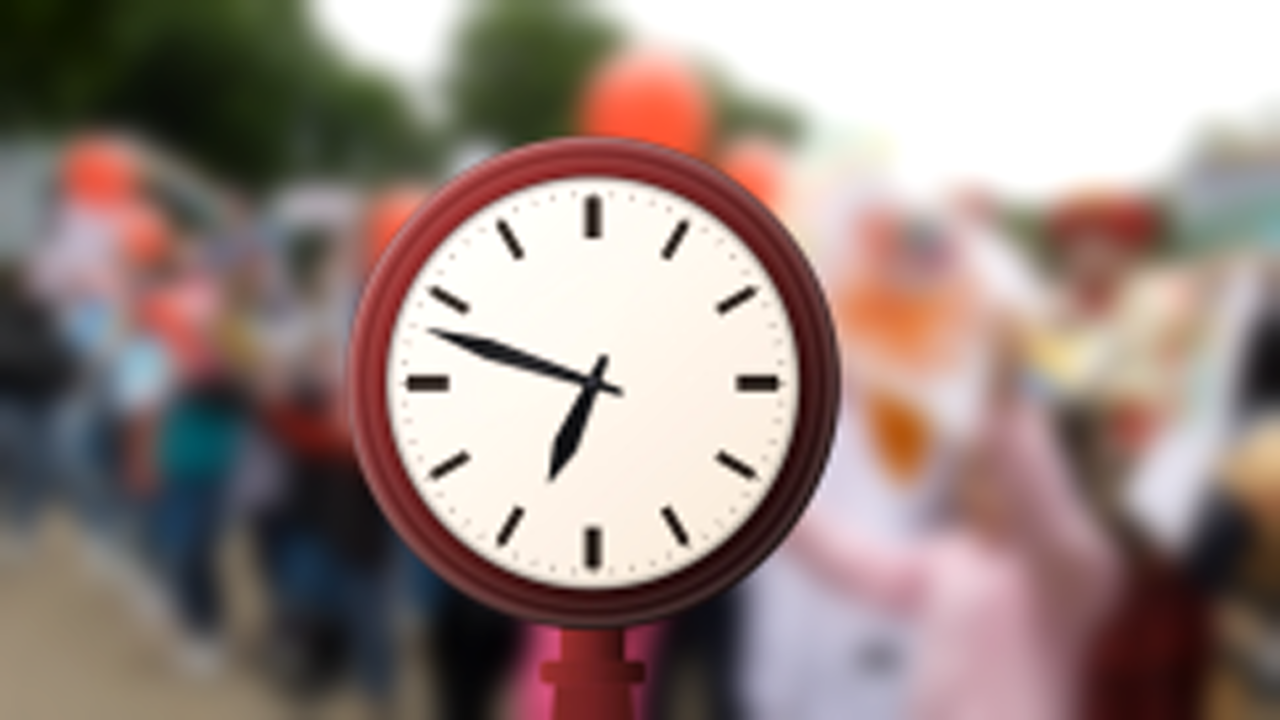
6.48
